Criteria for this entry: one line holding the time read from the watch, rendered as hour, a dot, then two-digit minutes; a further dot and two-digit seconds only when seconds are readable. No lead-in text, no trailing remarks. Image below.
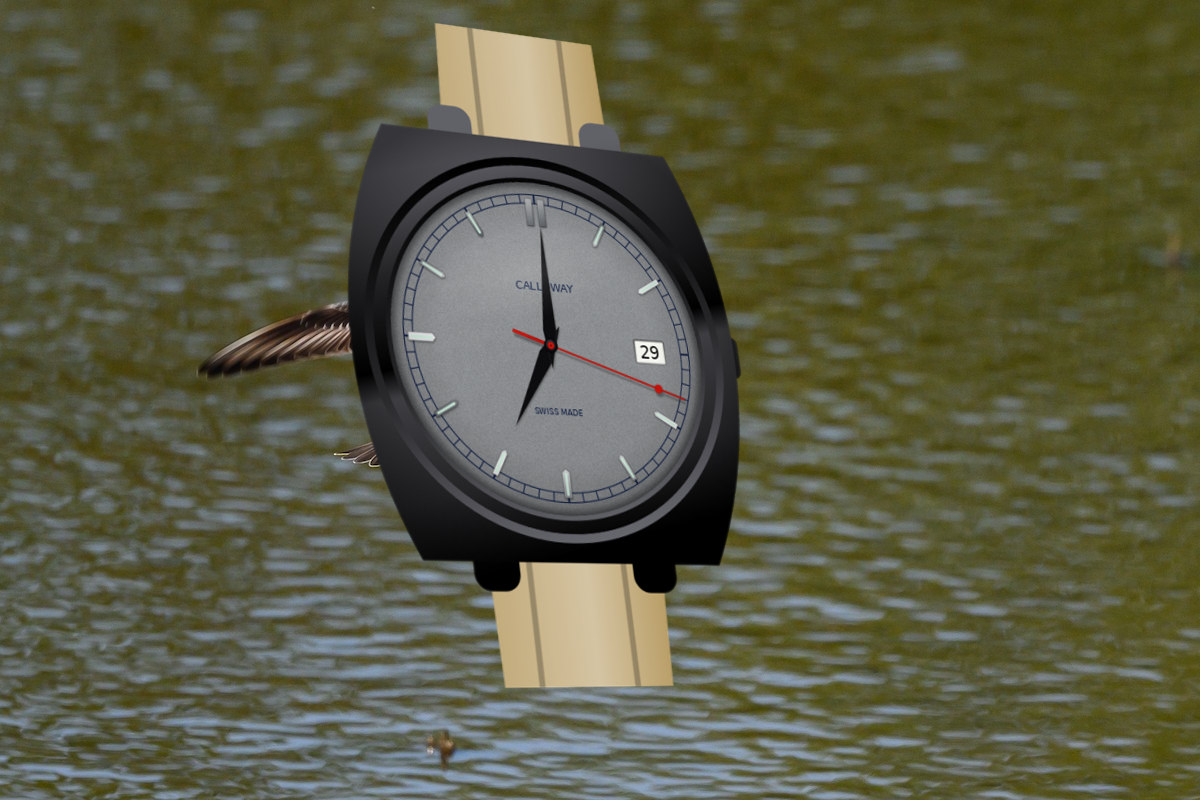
7.00.18
